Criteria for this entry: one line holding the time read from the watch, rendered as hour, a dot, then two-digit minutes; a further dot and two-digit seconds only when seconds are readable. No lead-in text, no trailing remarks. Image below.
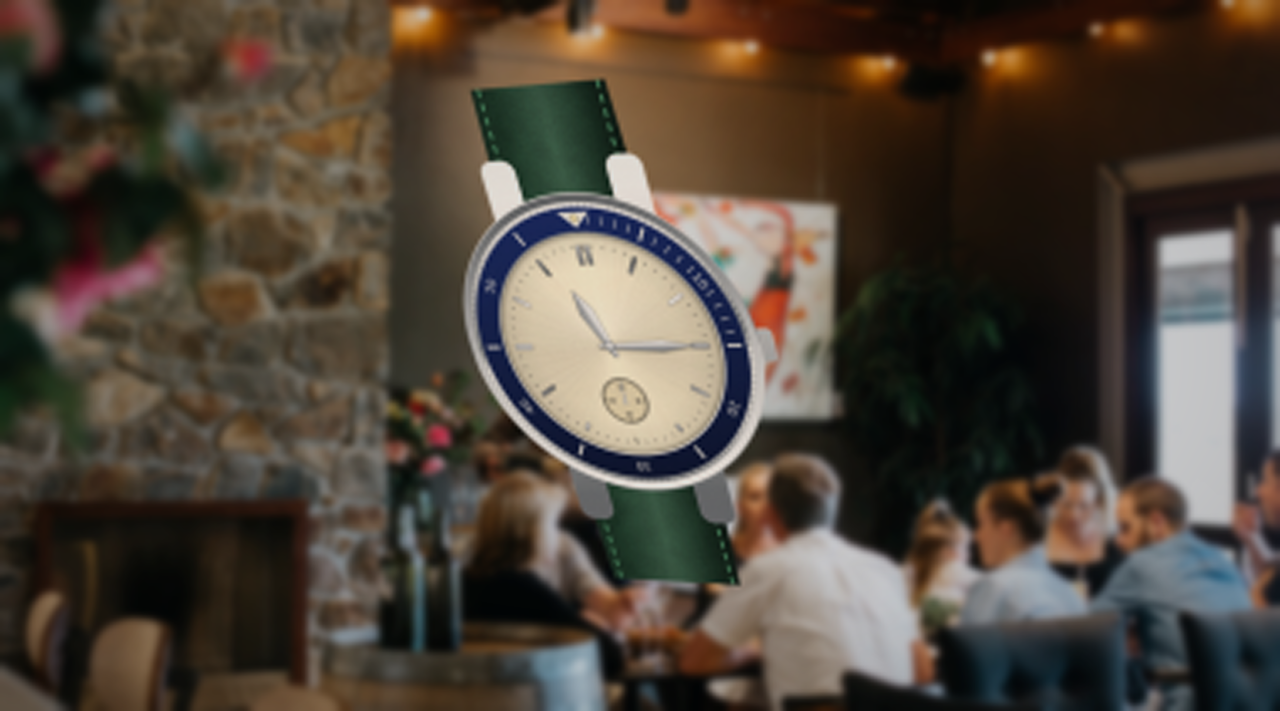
11.15
